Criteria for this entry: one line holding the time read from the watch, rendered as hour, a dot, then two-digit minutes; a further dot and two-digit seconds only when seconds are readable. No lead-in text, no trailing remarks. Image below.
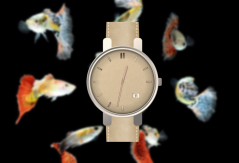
12.32
